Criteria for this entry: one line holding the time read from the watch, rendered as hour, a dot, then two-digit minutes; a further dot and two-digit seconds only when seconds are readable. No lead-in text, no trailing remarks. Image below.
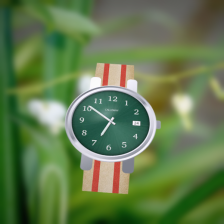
6.51
